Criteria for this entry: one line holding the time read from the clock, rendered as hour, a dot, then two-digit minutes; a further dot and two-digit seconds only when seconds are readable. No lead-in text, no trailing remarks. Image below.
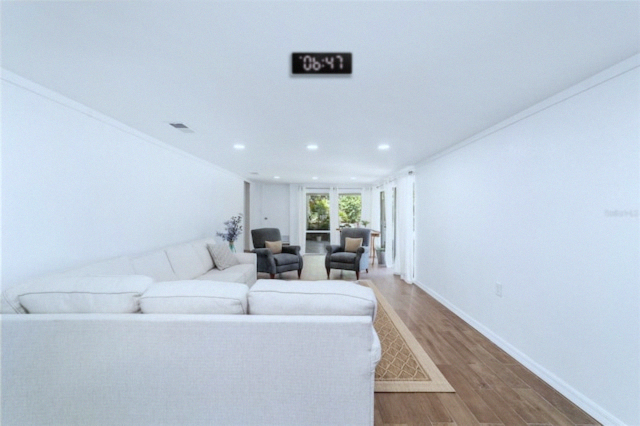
6.47
